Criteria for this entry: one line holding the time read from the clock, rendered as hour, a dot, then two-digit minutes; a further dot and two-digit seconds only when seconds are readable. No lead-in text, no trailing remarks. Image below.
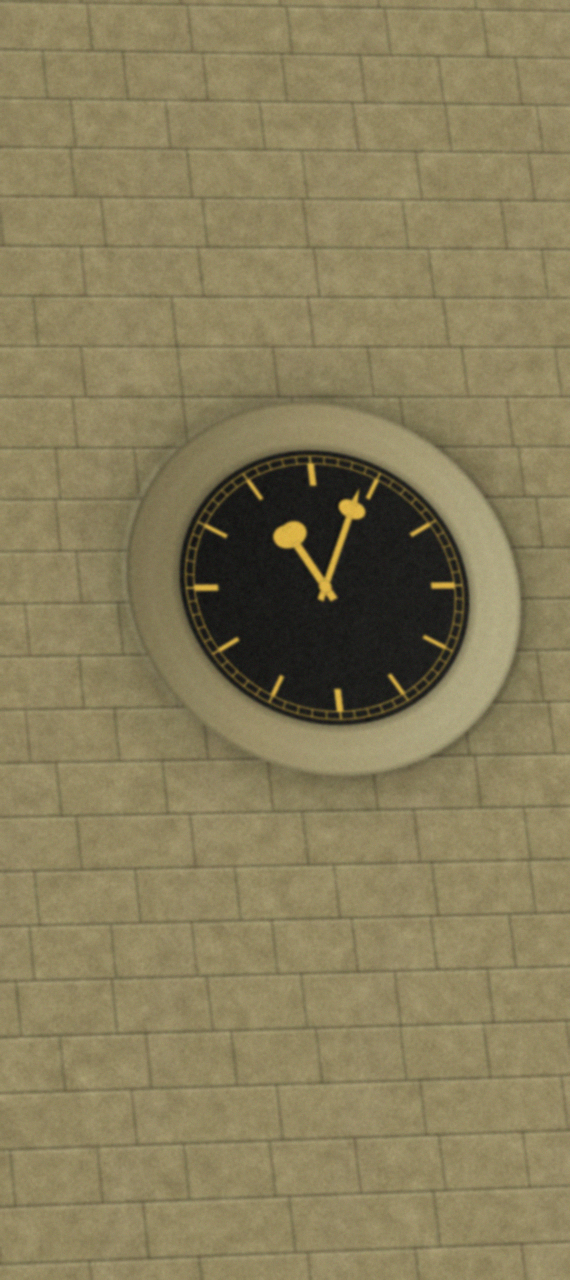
11.04
